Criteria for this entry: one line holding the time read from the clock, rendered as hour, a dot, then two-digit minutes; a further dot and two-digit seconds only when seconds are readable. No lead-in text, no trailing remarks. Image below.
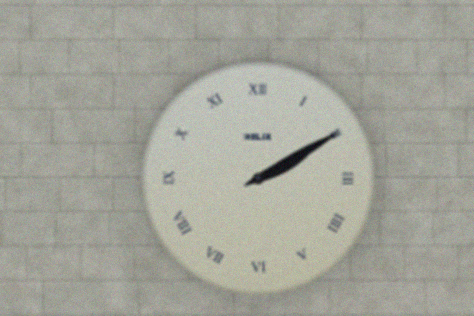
2.10
